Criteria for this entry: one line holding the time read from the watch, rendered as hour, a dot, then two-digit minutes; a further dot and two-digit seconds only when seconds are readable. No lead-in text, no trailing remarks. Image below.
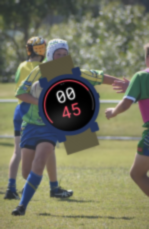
0.45
